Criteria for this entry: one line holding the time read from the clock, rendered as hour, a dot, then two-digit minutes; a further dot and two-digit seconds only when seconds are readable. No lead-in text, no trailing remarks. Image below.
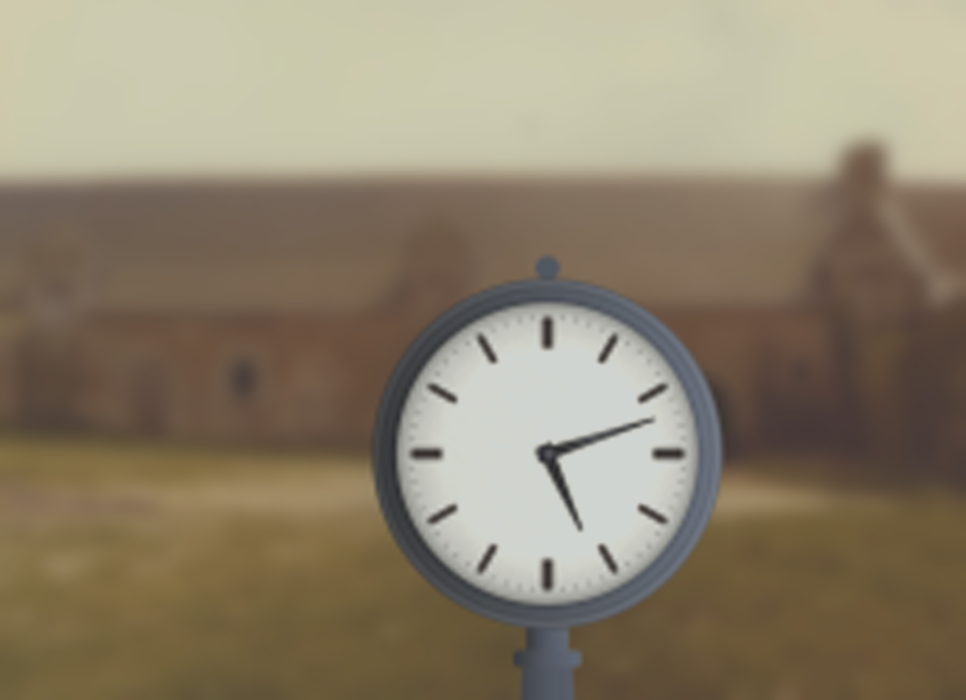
5.12
